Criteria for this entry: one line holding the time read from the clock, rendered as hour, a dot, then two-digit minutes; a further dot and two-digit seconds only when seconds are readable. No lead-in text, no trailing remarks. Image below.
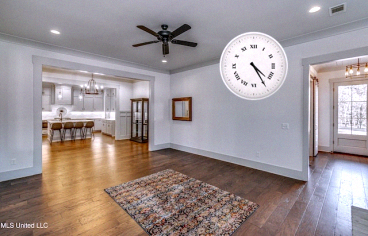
4.25
